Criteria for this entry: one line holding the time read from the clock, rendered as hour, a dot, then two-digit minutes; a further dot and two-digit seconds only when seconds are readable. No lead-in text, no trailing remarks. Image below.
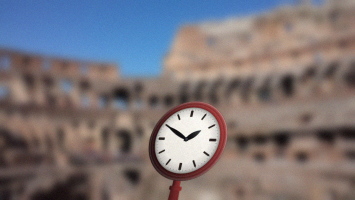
1.50
